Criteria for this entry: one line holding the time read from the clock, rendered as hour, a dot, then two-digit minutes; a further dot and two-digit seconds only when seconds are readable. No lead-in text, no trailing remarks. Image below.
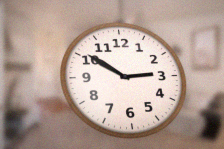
2.51
